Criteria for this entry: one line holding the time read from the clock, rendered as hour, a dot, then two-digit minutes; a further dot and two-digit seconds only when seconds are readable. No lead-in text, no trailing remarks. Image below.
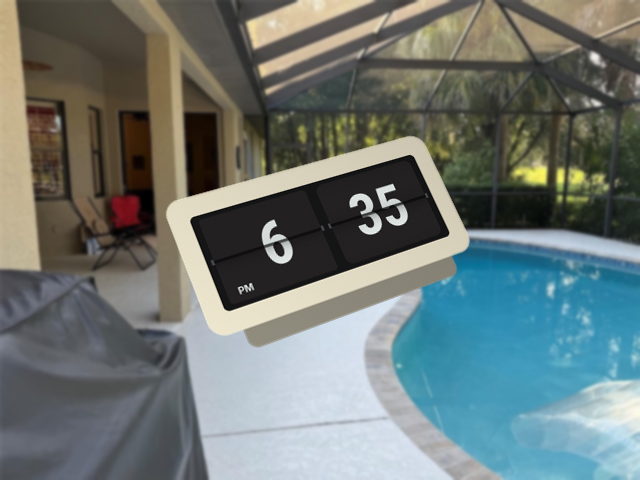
6.35
